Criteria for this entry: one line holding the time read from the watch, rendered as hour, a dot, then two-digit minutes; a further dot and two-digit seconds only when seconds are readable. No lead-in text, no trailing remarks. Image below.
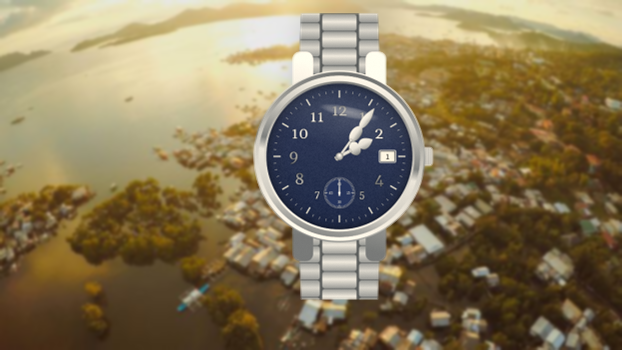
2.06
